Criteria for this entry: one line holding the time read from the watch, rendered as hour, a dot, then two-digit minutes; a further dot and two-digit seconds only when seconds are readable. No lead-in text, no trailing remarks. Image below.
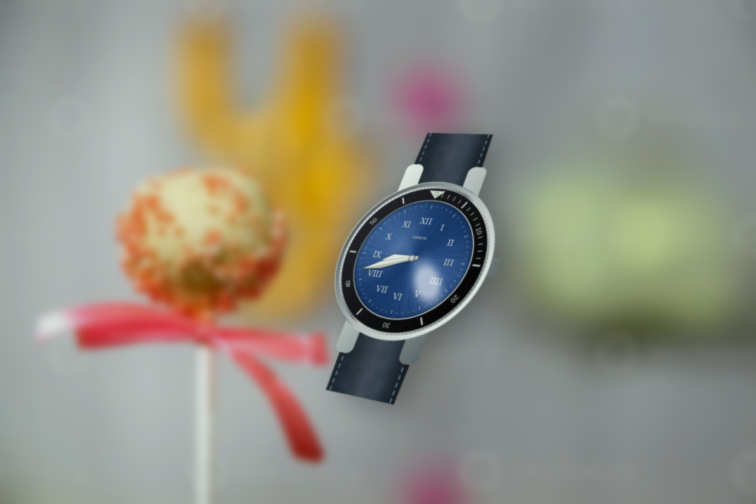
8.42
